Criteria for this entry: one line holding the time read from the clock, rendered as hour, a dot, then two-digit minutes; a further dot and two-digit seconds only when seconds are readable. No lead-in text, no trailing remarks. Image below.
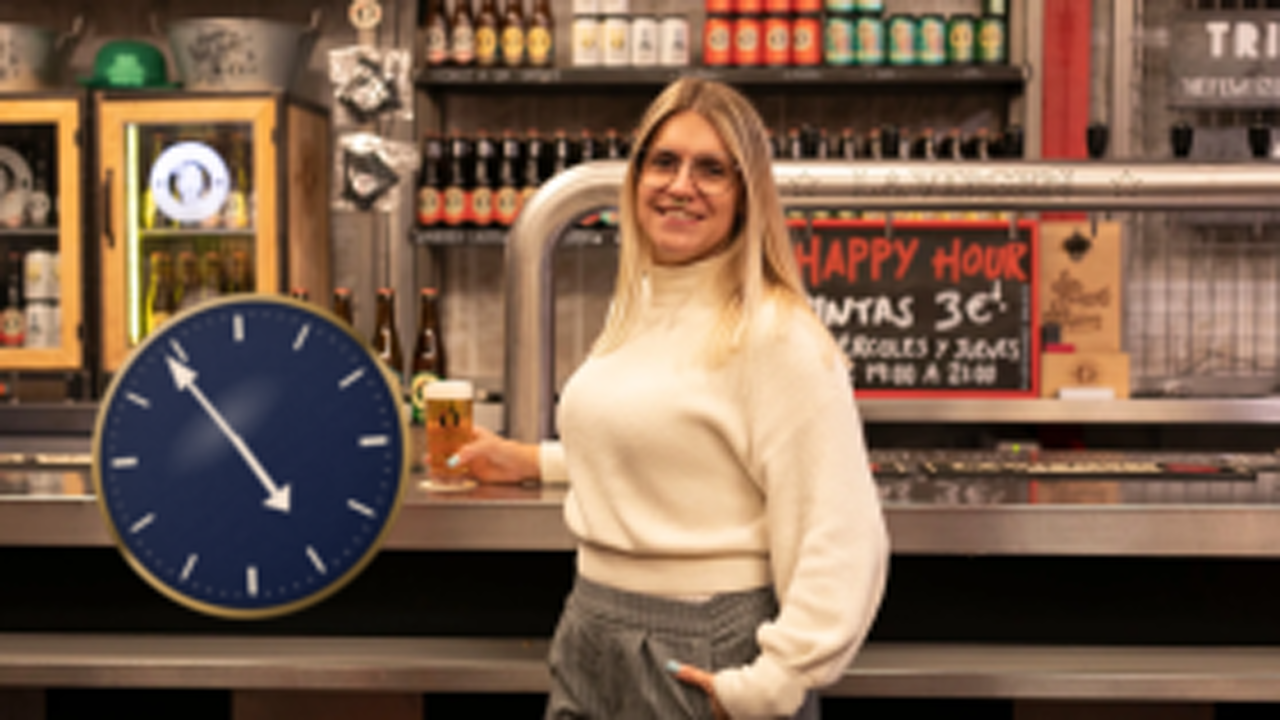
4.54
